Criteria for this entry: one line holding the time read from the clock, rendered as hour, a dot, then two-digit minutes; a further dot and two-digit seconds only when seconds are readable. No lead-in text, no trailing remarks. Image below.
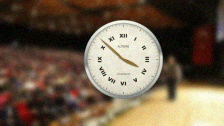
3.52
